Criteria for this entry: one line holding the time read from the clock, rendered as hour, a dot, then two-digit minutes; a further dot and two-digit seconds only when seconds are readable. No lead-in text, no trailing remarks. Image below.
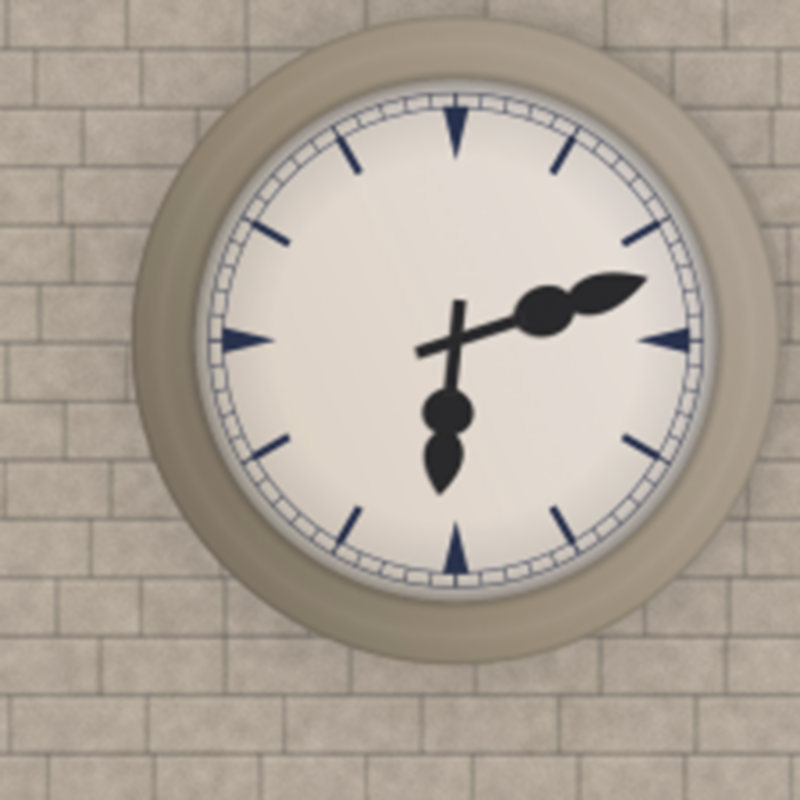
6.12
